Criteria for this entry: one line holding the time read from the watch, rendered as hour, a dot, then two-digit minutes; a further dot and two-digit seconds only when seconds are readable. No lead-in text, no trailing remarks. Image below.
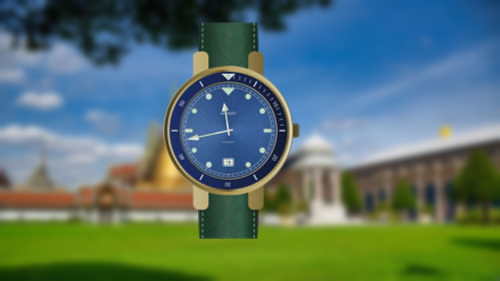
11.43
